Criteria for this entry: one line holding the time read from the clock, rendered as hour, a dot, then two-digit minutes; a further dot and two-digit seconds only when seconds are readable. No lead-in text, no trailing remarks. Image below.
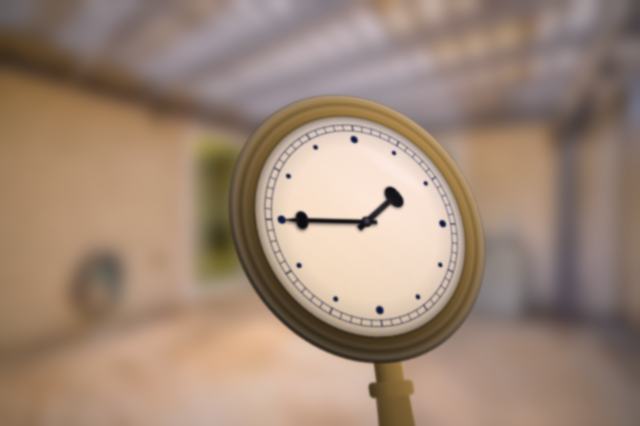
1.45
